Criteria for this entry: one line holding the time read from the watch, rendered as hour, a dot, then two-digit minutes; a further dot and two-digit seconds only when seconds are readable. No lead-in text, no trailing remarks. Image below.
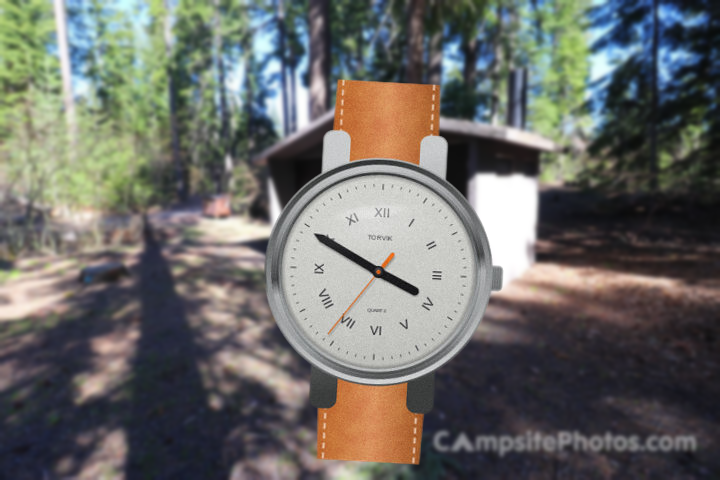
3.49.36
